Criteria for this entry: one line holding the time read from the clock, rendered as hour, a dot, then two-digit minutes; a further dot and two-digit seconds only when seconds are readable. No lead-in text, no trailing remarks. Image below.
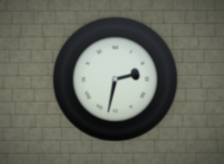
2.32
